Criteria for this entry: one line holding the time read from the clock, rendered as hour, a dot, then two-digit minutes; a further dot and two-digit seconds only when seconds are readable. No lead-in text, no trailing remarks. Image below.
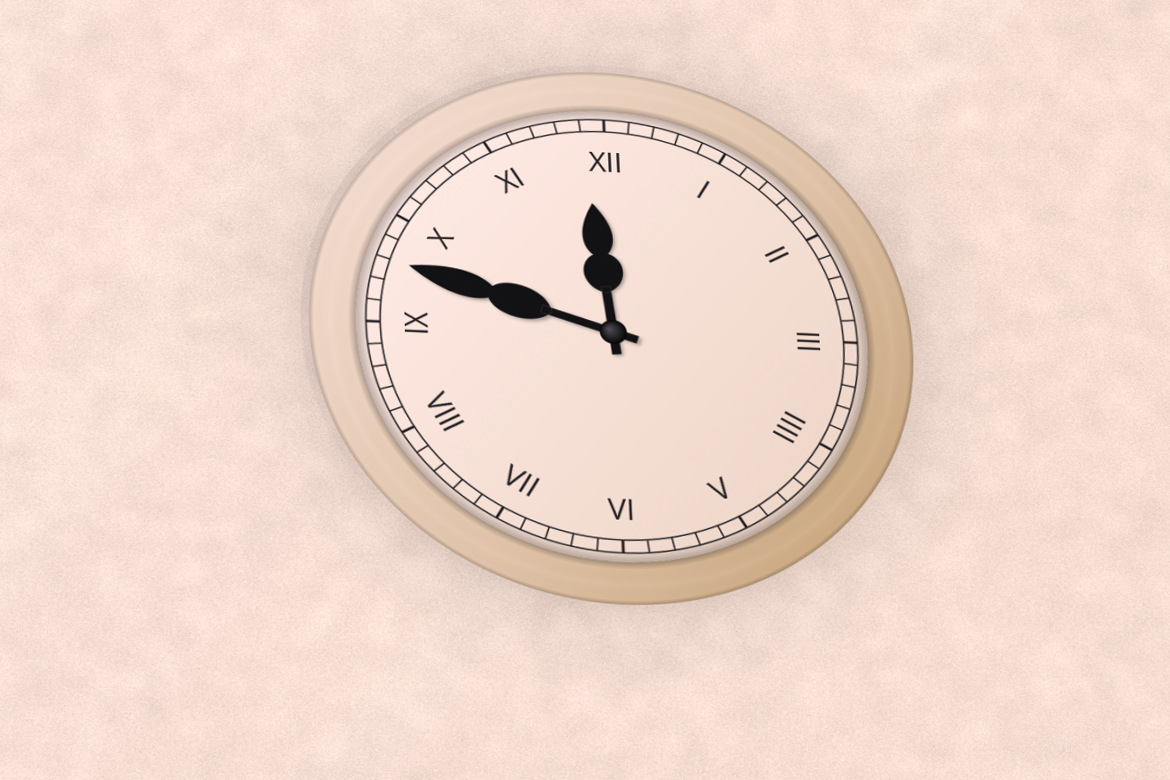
11.48
